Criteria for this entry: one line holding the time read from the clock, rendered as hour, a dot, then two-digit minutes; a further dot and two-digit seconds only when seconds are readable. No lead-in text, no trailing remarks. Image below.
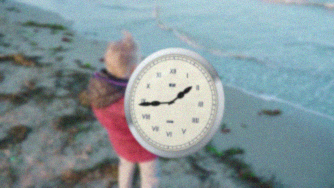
1.44
